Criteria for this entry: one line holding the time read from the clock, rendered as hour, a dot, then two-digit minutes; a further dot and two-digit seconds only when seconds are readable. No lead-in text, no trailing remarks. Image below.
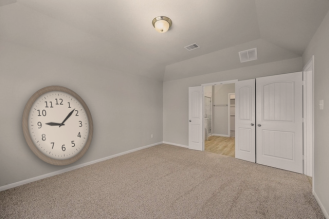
9.08
